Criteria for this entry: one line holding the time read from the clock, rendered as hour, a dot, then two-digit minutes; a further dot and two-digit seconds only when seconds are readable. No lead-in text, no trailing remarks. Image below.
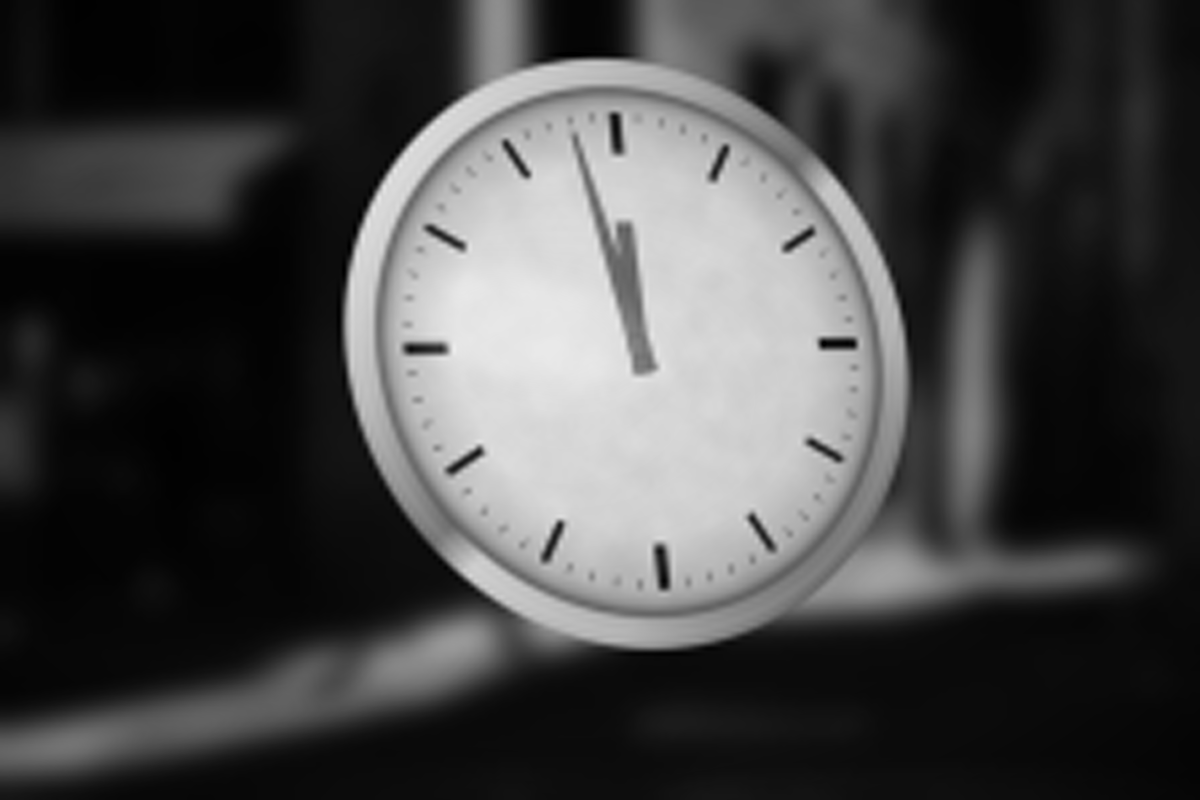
11.58
